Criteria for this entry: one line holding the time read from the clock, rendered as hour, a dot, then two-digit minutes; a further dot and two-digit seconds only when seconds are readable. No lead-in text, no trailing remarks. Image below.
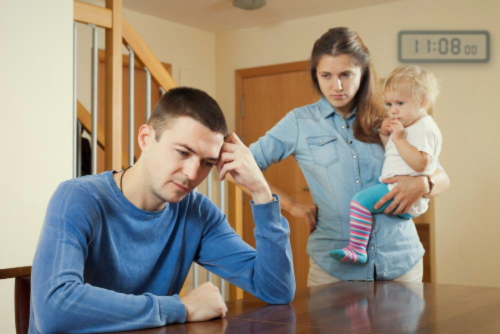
11.08
